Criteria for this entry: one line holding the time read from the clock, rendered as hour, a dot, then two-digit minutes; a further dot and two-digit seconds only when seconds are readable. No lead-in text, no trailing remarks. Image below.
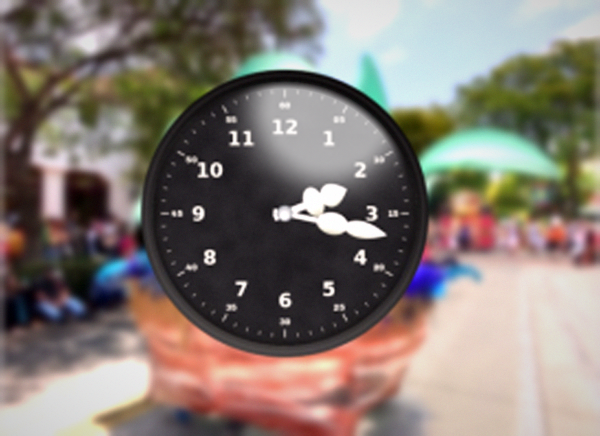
2.17
